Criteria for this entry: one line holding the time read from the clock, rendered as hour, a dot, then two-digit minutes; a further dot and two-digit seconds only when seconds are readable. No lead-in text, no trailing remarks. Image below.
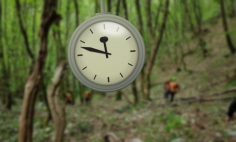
11.48
